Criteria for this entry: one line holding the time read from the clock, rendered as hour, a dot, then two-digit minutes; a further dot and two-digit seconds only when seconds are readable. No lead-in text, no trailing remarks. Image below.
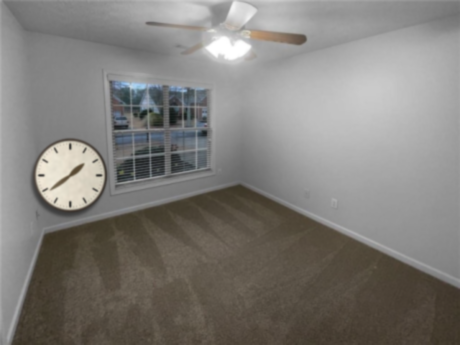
1.39
